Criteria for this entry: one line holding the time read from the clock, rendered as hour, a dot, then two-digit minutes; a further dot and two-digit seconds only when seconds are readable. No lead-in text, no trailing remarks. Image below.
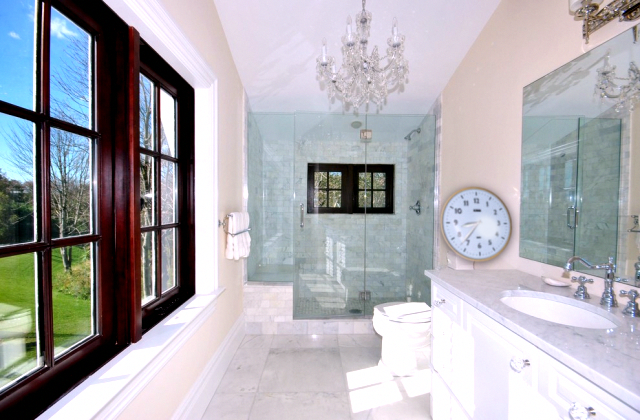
8.37
